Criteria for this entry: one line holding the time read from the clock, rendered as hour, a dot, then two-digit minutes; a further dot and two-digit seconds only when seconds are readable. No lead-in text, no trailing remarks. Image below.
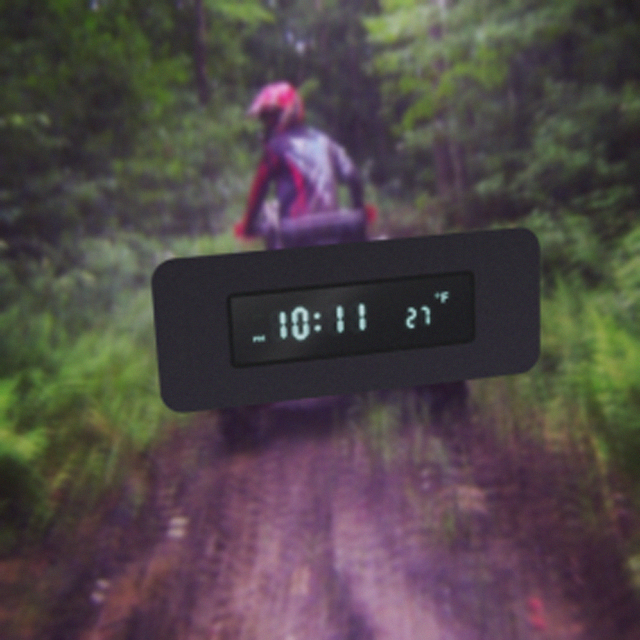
10.11
